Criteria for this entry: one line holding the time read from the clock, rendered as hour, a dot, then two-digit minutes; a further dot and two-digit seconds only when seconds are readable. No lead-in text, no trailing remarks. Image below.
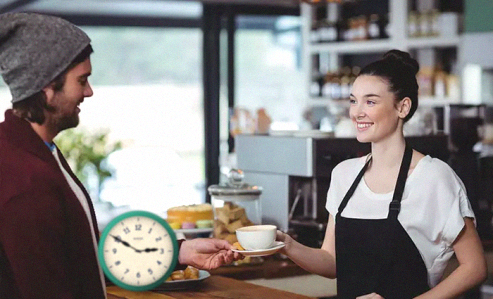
2.50
